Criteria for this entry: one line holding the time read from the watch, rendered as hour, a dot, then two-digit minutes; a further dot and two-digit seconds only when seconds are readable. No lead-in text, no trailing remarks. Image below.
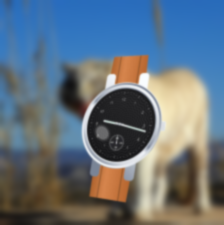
9.17
